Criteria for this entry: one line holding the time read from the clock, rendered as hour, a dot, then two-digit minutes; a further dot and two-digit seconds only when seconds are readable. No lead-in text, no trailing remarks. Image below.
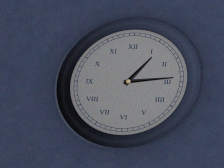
1.14
